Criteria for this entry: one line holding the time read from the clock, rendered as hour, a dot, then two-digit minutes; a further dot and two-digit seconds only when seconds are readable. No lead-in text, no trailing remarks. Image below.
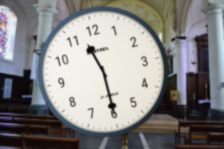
11.30
